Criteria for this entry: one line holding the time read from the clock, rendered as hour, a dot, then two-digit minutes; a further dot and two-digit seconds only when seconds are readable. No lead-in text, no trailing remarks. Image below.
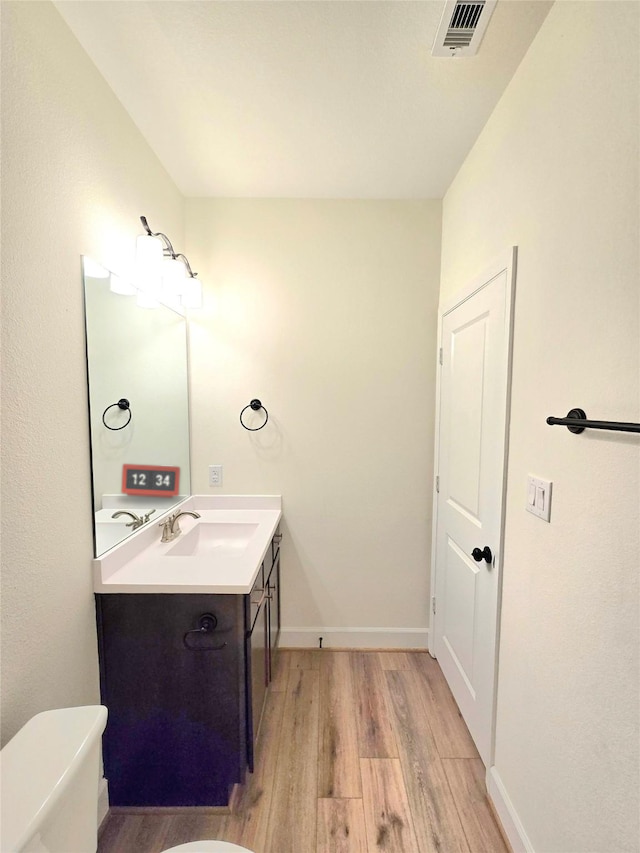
12.34
